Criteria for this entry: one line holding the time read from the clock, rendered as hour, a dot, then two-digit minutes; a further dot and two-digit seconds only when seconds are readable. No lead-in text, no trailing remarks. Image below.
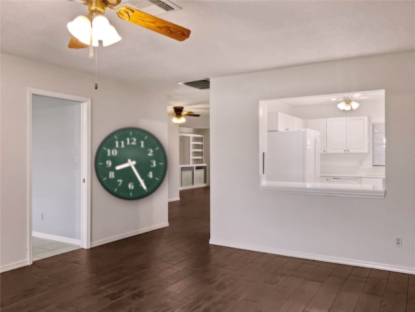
8.25
